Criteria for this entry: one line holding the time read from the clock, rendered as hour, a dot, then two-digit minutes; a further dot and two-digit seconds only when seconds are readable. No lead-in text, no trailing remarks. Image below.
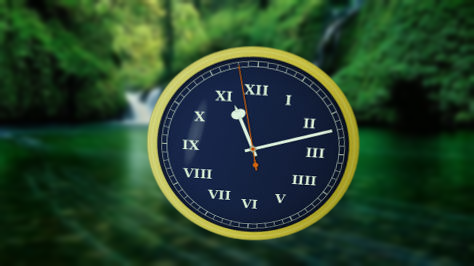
11.11.58
